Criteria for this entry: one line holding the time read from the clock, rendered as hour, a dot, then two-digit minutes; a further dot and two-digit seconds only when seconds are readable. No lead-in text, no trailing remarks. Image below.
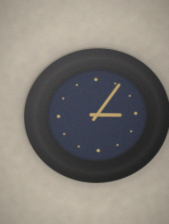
3.06
